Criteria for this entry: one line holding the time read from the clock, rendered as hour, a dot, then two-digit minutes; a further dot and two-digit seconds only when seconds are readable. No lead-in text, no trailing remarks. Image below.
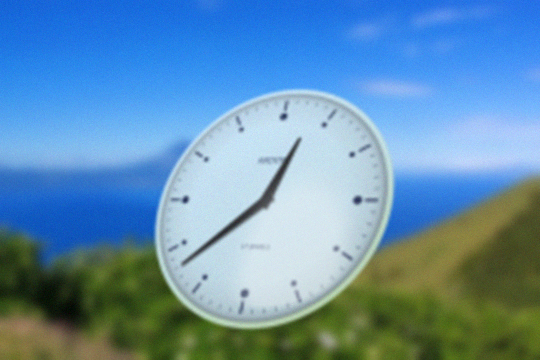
12.38
